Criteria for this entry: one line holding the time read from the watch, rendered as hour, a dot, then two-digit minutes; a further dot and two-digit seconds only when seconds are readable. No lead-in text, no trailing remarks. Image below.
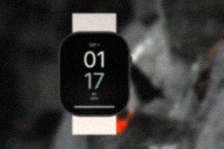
1.17
